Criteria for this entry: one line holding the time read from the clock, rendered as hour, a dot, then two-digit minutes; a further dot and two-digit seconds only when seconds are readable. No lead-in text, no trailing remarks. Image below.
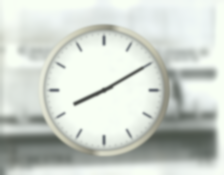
8.10
